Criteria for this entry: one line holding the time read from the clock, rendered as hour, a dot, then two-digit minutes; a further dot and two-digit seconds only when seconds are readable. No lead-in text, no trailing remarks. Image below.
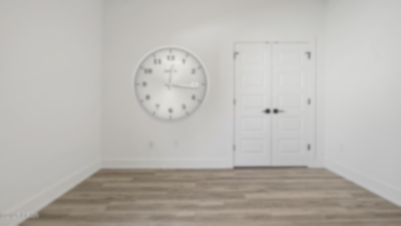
12.16
